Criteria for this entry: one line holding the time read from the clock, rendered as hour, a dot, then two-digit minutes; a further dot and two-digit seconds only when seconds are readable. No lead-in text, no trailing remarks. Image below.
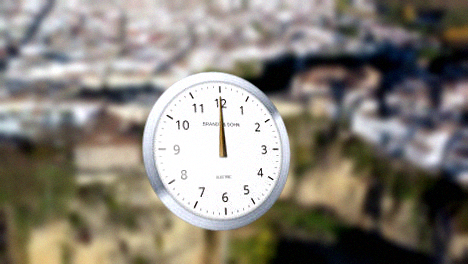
12.00
